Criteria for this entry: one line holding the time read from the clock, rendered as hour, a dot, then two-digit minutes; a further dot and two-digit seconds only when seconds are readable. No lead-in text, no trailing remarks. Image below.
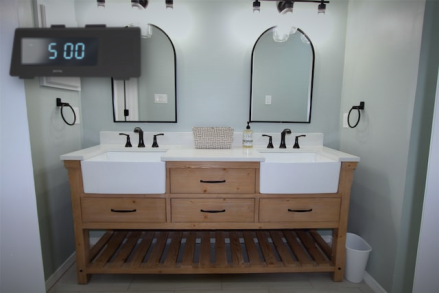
5.00
